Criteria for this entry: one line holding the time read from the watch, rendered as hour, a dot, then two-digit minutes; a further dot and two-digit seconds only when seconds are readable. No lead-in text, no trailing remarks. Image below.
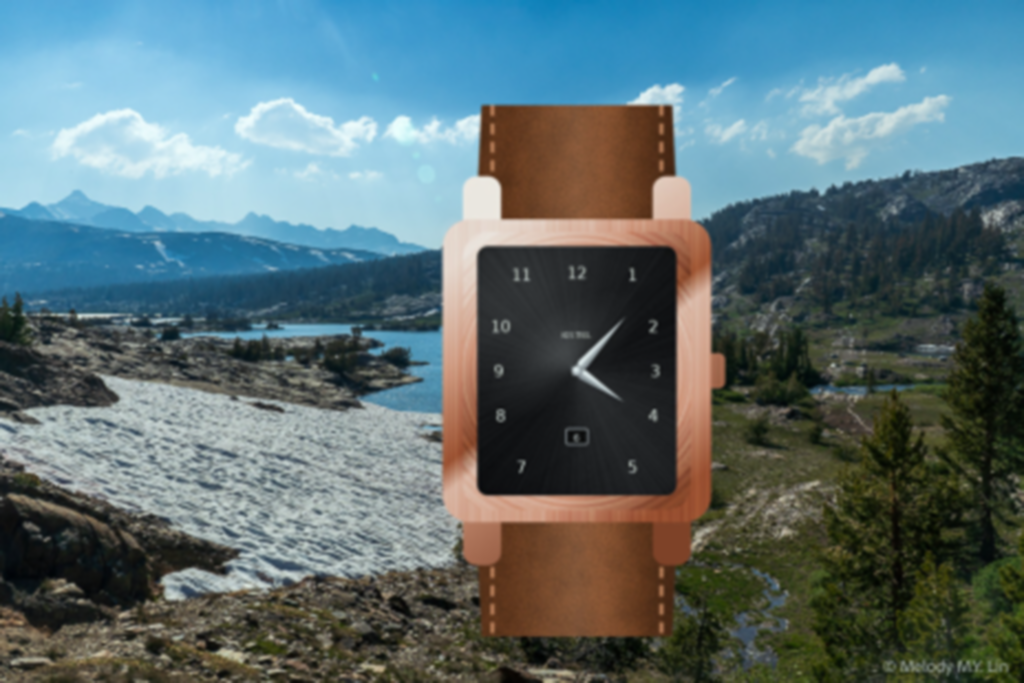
4.07
